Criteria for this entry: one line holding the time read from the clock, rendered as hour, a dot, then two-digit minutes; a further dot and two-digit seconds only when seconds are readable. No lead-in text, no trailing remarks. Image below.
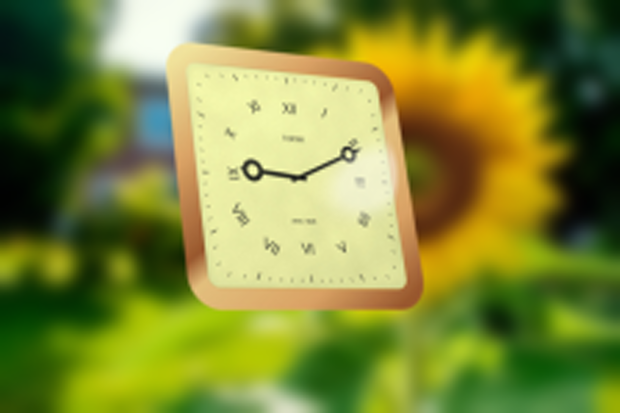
9.11
